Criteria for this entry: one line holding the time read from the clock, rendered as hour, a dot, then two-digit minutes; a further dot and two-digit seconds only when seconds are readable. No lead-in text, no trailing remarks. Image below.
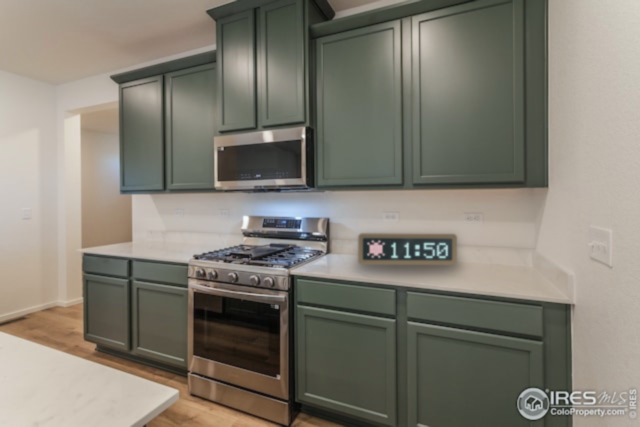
11.50
